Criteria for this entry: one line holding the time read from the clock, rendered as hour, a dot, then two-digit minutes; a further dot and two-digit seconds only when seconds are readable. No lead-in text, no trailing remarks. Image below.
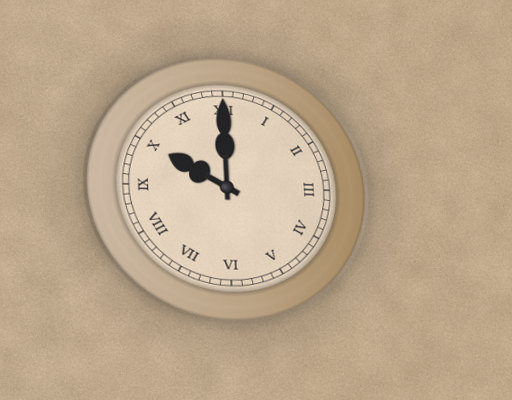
10.00
